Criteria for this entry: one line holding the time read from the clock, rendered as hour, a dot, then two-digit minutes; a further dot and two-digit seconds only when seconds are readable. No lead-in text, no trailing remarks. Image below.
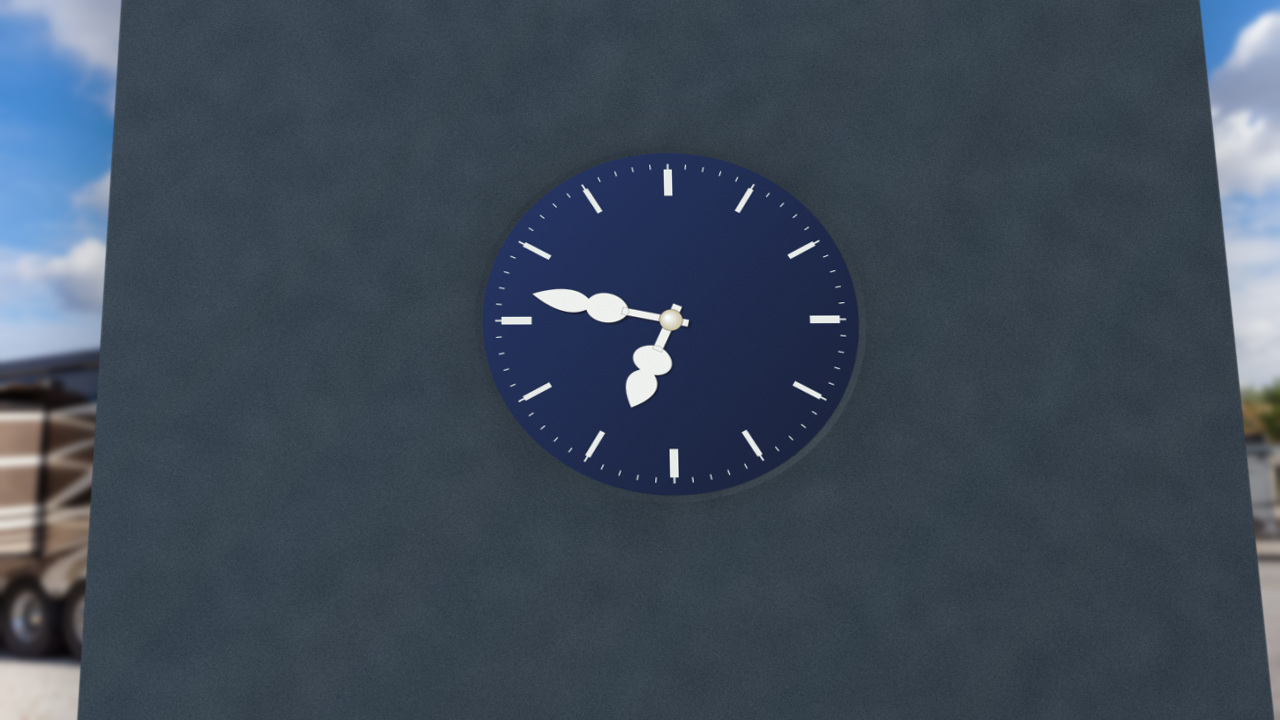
6.47
